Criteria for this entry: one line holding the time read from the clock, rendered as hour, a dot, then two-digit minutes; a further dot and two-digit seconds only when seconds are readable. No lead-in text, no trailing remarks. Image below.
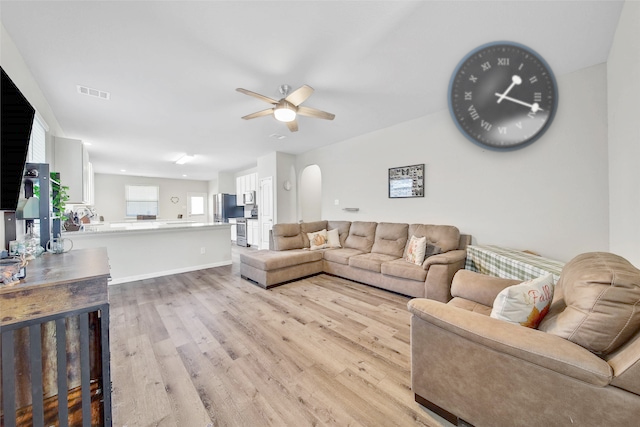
1.18
